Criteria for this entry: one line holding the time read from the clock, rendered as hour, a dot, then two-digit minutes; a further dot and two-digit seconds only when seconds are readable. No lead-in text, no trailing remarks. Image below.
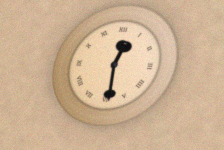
12.29
